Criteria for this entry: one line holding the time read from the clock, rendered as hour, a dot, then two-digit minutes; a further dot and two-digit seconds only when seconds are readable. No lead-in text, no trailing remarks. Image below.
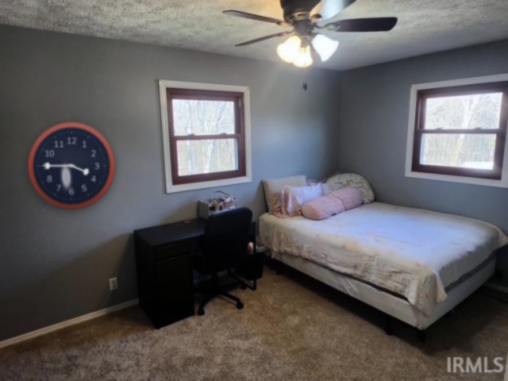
3.45
